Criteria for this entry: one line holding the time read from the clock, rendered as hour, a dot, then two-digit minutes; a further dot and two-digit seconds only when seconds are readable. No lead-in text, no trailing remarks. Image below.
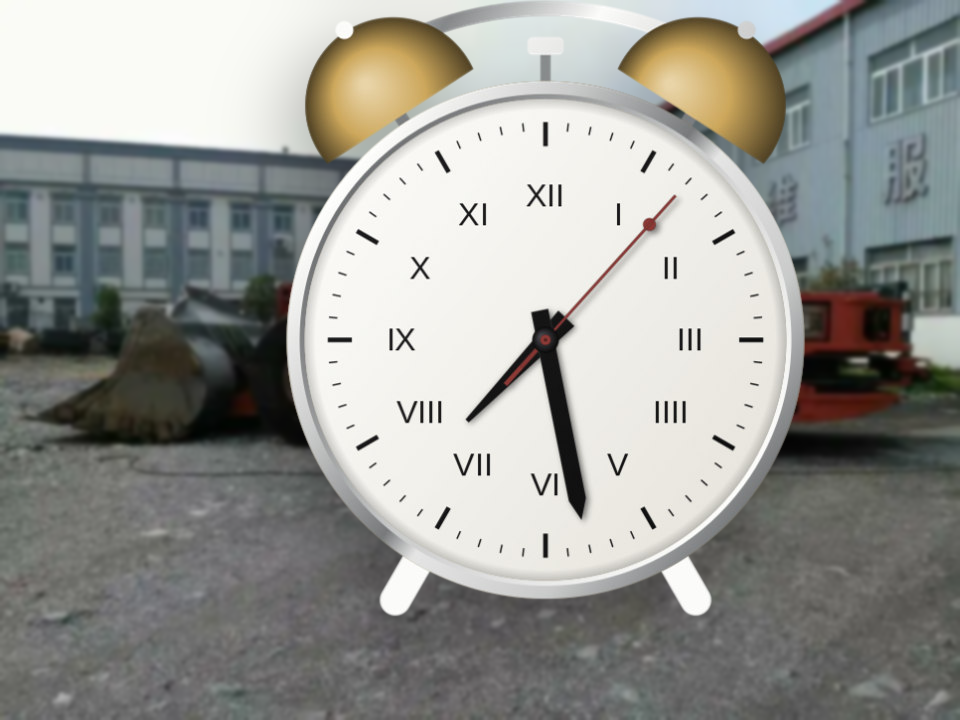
7.28.07
